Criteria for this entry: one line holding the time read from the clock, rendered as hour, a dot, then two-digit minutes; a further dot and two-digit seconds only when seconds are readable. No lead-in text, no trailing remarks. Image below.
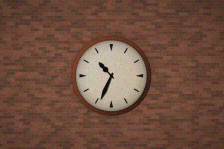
10.34
